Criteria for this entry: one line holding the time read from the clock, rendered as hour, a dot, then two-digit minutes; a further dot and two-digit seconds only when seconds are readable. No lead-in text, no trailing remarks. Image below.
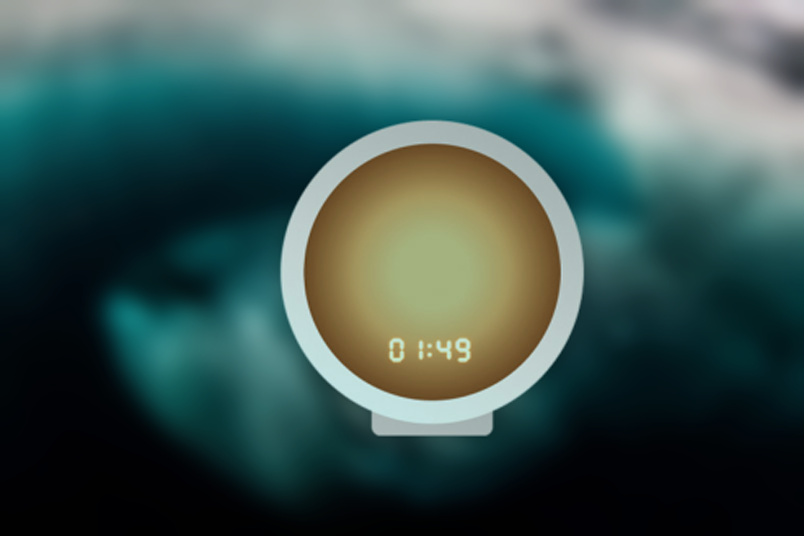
1.49
